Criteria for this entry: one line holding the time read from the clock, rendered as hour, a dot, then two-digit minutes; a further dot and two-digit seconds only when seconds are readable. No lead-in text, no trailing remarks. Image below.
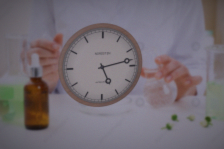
5.13
